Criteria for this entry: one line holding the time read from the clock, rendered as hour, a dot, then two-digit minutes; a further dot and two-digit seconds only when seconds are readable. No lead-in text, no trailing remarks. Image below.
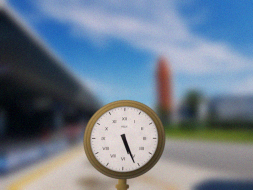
5.26
